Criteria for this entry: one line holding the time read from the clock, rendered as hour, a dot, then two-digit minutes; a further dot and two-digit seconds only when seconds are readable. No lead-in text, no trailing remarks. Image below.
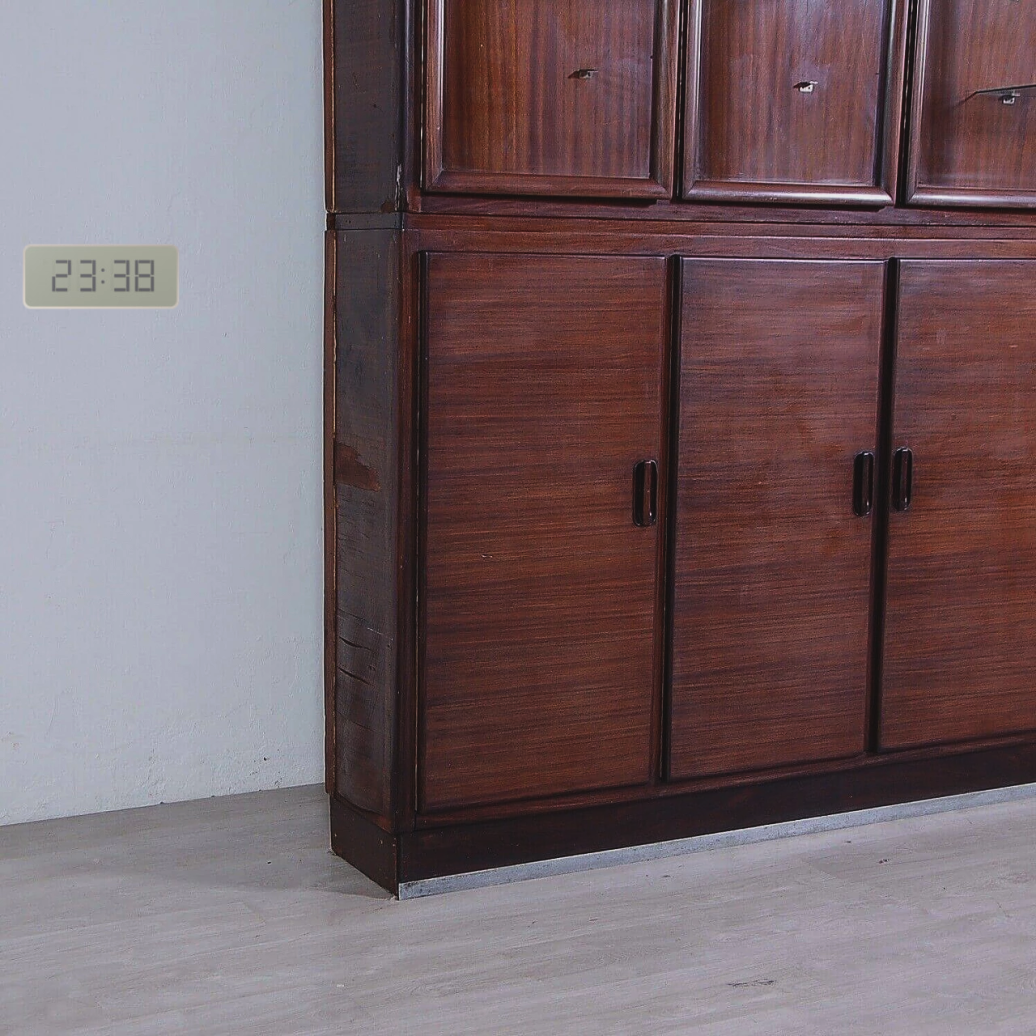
23.38
